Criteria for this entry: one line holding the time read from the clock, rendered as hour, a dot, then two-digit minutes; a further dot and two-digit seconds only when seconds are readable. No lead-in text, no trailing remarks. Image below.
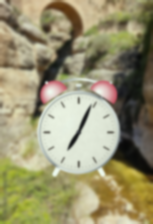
7.04
